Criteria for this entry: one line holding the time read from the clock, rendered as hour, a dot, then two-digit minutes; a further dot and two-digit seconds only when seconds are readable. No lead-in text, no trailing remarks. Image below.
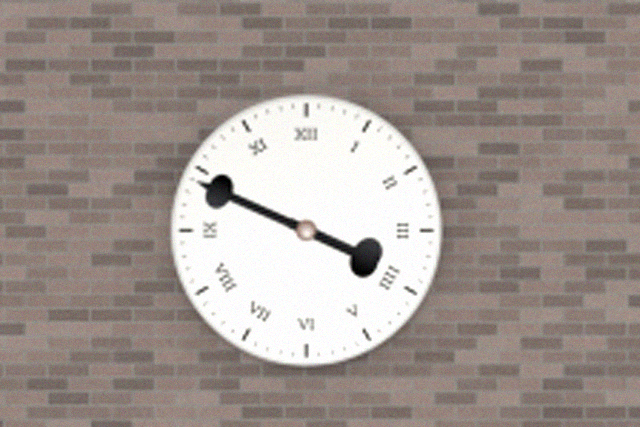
3.49
